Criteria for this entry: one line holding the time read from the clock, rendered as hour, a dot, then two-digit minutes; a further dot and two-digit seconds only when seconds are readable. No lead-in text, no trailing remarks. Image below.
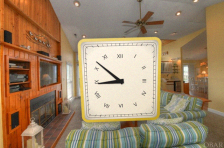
8.52
